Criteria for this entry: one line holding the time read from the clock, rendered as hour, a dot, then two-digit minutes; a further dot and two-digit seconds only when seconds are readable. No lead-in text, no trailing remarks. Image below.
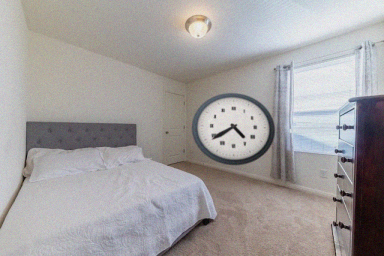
4.39
